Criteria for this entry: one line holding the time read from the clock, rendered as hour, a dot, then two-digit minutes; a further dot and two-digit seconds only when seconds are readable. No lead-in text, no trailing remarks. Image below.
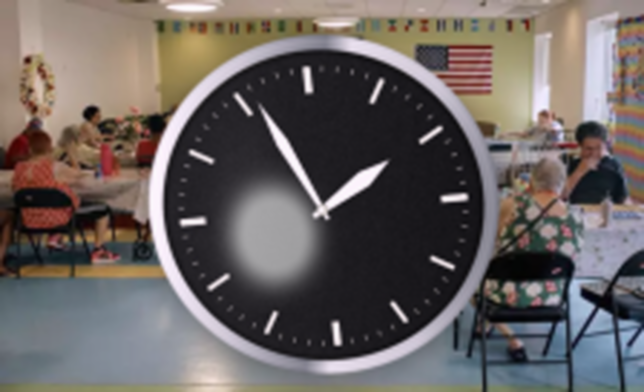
1.56
